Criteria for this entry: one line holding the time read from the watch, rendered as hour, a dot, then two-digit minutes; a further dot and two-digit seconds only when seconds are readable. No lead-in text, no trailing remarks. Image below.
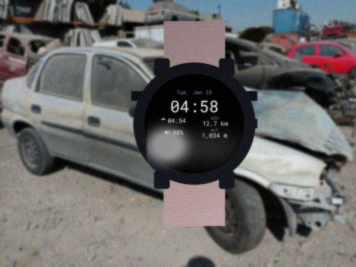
4.58
